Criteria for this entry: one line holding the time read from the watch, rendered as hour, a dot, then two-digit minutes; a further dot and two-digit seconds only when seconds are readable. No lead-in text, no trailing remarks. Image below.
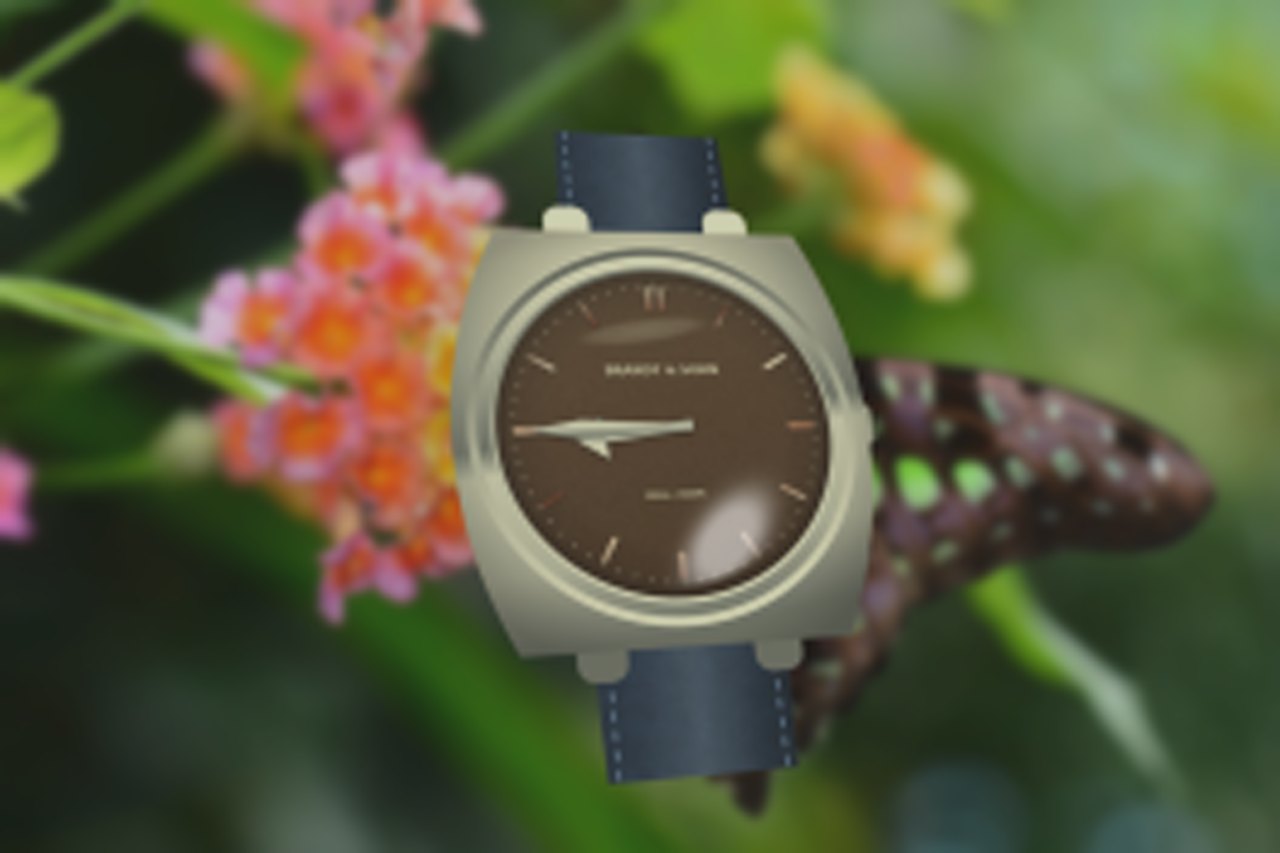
8.45
